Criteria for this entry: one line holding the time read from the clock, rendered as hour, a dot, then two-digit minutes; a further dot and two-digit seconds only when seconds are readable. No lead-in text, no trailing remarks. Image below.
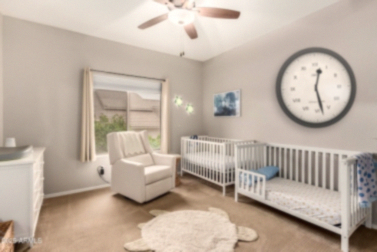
12.28
